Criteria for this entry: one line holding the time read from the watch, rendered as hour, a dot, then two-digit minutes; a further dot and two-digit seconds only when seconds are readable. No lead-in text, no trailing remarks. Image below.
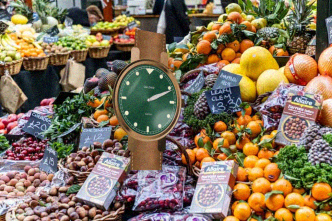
2.11
